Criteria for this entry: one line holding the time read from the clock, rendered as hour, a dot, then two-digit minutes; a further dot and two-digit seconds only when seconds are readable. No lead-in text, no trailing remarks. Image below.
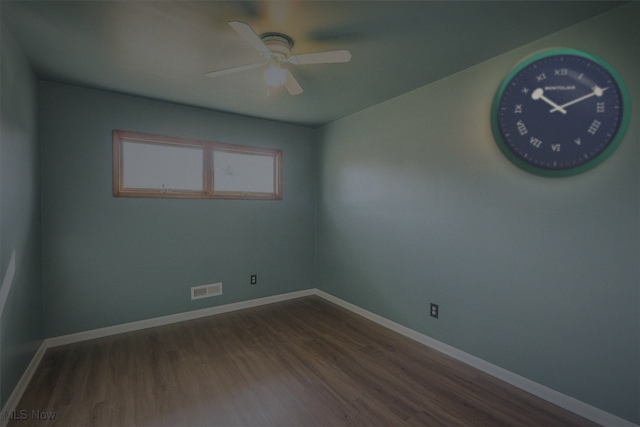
10.11
